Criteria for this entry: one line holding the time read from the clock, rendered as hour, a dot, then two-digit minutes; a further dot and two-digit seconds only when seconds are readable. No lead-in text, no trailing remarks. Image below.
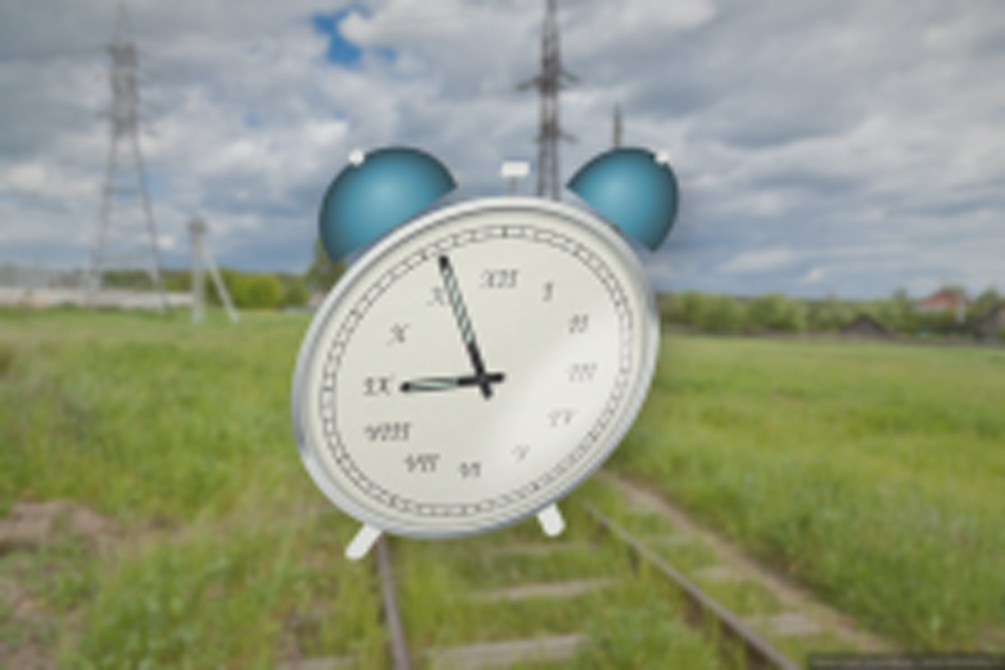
8.56
